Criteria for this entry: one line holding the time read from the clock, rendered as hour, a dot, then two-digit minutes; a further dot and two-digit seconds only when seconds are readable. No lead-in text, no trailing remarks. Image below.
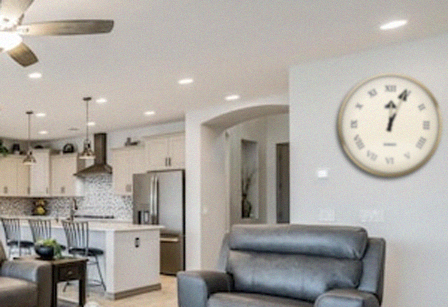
12.04
